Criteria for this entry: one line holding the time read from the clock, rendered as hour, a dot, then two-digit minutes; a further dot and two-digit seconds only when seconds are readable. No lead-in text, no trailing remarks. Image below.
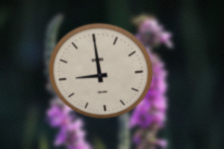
9.00
